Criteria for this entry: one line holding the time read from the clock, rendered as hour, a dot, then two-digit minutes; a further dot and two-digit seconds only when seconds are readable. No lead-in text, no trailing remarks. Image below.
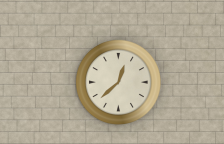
12.38
